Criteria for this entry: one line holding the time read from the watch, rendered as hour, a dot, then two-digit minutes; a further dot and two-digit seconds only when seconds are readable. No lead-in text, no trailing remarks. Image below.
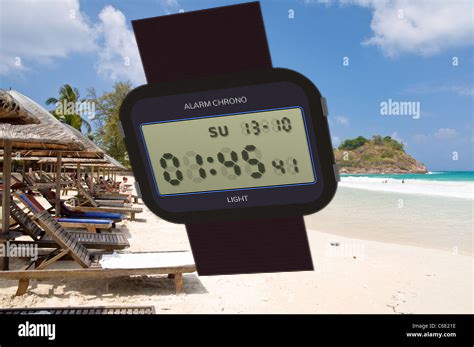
1.45.41
